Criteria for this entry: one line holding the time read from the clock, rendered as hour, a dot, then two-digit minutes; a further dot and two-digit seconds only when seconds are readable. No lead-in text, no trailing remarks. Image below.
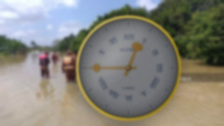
12.45
